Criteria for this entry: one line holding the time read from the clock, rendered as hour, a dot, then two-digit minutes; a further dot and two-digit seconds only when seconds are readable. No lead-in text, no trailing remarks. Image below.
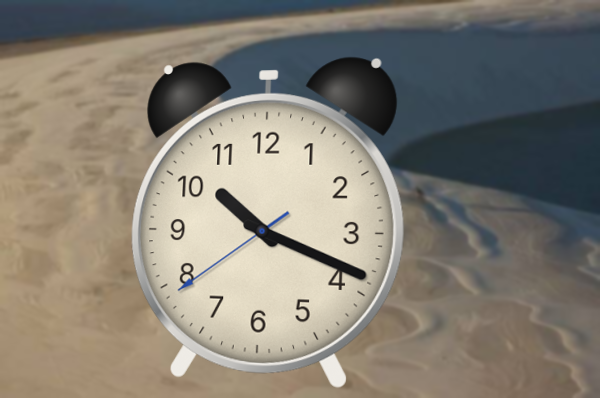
10.18.39
